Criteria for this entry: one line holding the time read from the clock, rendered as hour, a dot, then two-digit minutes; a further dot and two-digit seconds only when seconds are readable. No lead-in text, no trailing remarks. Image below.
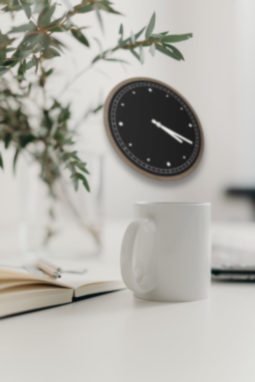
4.20
